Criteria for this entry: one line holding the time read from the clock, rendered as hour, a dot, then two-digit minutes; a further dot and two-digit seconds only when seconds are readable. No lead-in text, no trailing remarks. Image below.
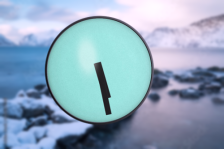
5.28
